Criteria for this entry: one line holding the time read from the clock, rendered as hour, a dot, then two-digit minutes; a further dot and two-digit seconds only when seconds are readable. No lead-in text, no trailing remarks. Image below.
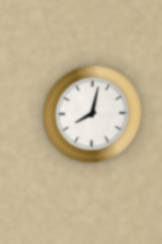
8.02
